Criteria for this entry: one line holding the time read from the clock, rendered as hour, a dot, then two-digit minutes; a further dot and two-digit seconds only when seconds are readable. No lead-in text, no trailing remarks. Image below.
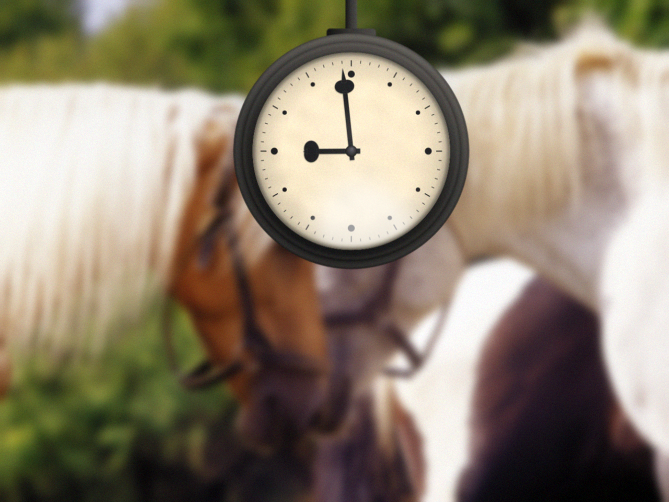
8.59
